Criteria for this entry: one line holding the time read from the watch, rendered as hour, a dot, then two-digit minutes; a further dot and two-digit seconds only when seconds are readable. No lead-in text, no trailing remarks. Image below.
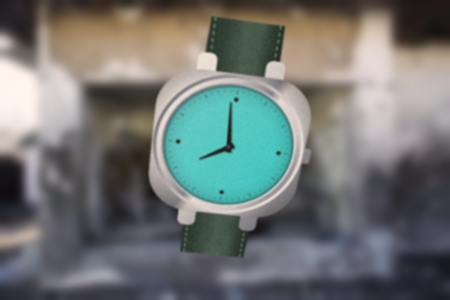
7.59
